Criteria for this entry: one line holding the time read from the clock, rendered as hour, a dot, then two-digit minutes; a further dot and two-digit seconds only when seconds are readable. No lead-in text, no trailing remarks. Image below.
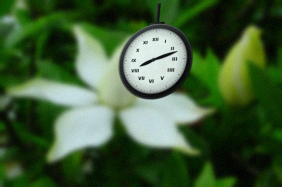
8.12
